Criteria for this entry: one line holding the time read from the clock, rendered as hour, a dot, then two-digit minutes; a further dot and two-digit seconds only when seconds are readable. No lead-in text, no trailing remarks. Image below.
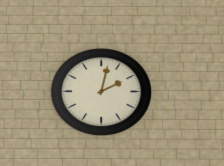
2.02
